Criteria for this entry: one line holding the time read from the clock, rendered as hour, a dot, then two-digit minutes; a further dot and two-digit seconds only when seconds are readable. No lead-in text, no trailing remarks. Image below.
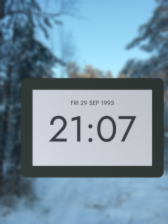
21.07
